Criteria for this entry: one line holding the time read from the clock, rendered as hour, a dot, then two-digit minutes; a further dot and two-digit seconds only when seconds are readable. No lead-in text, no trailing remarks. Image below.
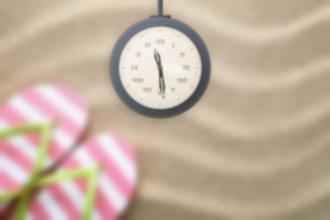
11.29
